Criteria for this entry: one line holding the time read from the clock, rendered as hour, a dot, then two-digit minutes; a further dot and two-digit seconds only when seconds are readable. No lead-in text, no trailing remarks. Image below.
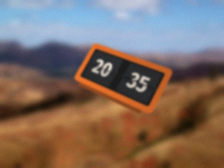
20.35
